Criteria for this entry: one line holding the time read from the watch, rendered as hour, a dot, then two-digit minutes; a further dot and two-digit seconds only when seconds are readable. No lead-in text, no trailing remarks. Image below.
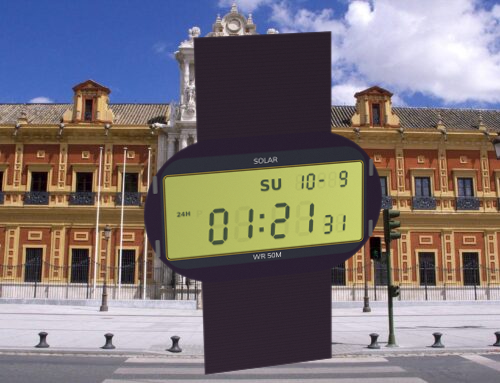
1.21.31
